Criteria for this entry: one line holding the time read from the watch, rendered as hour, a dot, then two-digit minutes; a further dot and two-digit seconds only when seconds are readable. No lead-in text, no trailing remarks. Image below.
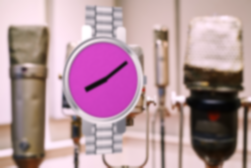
8.09
